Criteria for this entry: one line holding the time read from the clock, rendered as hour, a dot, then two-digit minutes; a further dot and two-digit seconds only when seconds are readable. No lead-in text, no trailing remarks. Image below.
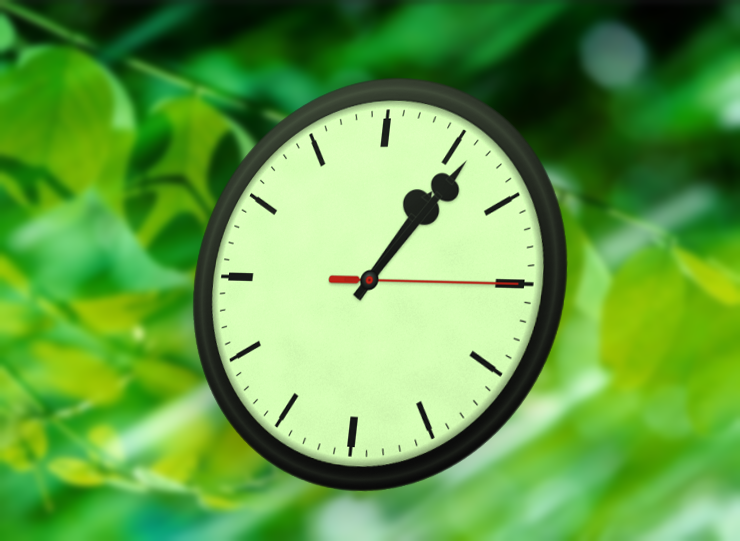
1.06.15
